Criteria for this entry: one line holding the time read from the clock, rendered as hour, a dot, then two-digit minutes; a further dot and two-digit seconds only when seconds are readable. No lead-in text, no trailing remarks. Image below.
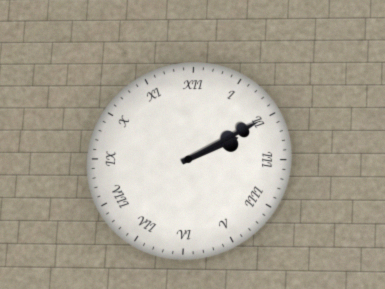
2.10
